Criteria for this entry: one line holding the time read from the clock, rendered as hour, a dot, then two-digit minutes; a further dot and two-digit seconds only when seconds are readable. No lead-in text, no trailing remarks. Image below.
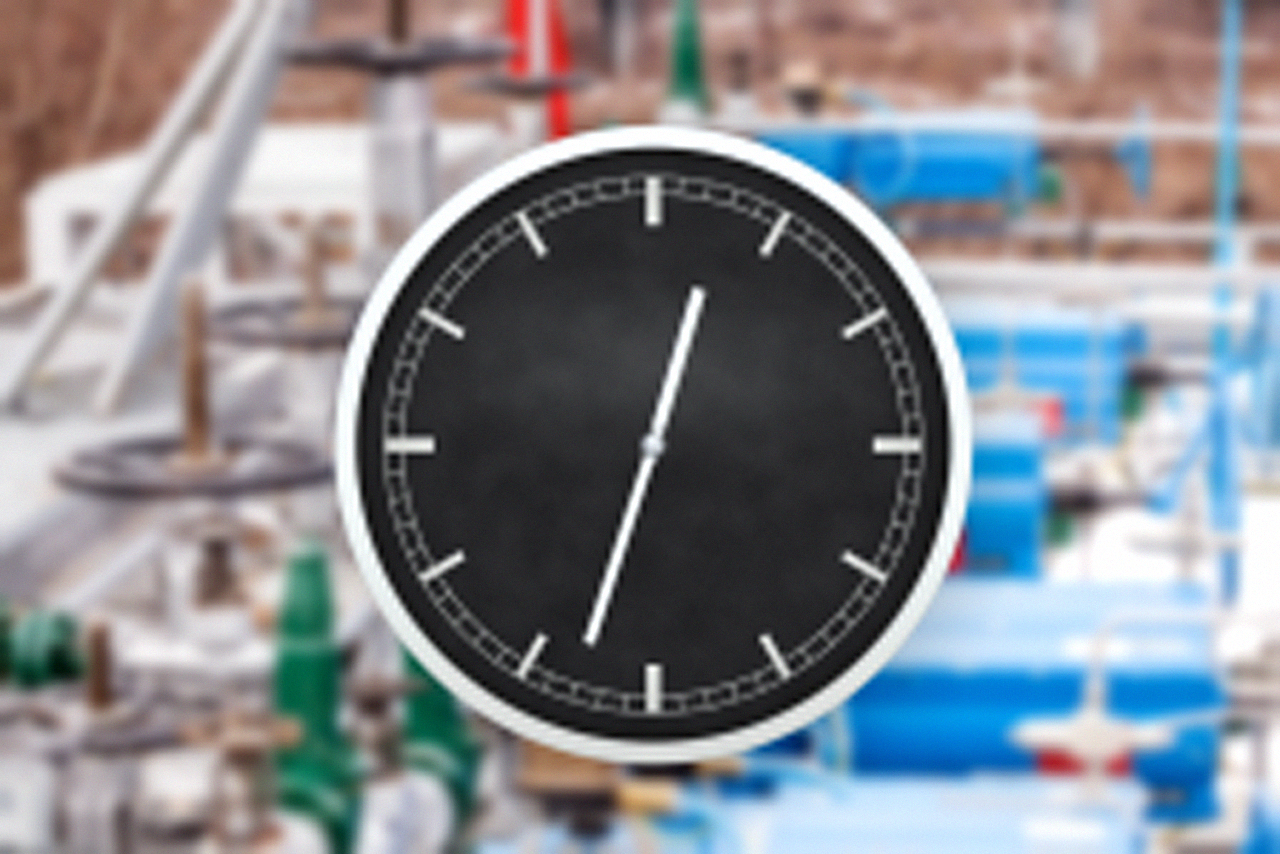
12.33
